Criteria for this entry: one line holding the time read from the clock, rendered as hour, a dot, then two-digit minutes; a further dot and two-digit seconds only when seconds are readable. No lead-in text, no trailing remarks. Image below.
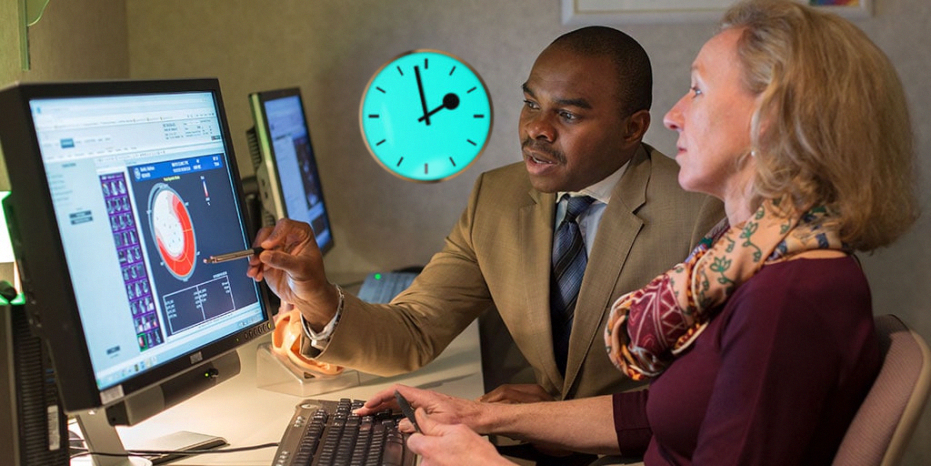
1.58
